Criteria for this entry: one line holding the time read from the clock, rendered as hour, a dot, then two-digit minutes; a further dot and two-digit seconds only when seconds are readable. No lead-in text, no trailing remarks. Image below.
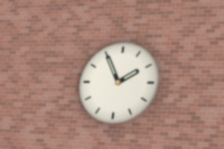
1.55
